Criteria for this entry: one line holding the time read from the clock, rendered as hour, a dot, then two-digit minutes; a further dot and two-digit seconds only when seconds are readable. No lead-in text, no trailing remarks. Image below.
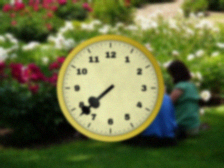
7.38
